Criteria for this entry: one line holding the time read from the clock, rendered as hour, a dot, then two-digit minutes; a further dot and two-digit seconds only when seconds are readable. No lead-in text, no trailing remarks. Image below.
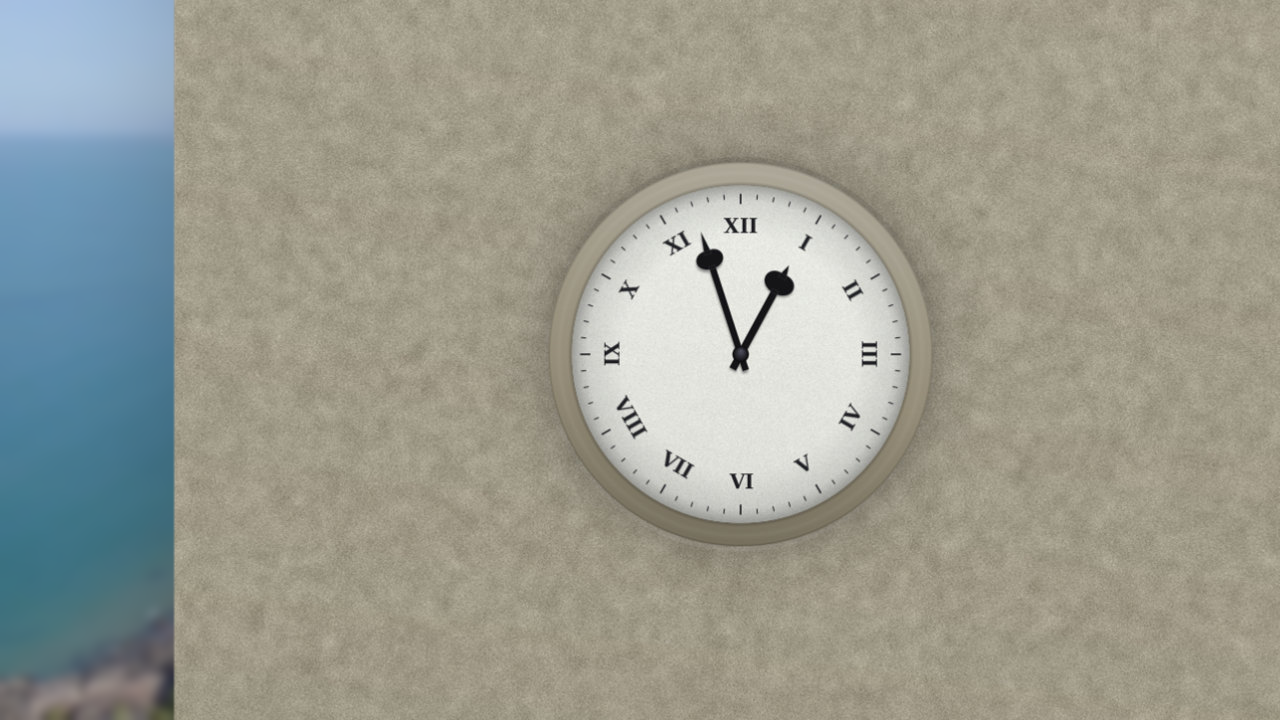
12.57
